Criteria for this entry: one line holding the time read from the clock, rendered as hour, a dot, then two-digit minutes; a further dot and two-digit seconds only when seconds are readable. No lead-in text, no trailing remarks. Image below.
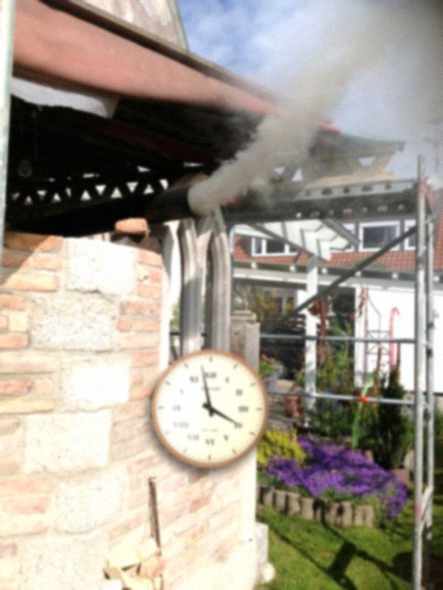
3.58
